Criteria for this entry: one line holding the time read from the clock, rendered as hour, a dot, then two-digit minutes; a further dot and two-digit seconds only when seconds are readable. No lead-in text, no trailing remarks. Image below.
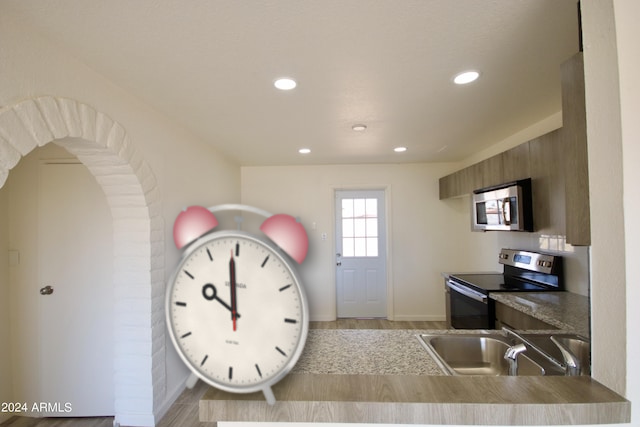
9.58.59
